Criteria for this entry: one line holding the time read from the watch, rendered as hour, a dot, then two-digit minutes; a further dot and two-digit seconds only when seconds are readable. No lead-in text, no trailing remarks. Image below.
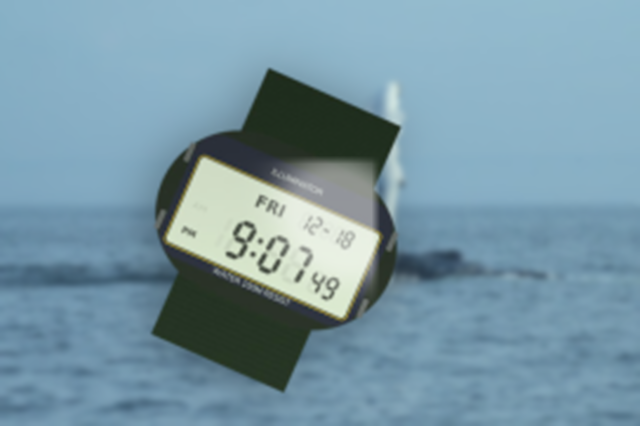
9.07.49
